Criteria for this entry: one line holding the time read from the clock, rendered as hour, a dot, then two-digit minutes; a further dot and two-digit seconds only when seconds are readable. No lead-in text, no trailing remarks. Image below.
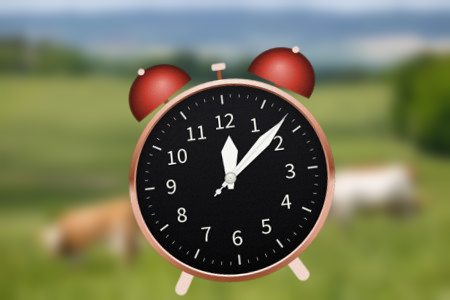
12.08.08
